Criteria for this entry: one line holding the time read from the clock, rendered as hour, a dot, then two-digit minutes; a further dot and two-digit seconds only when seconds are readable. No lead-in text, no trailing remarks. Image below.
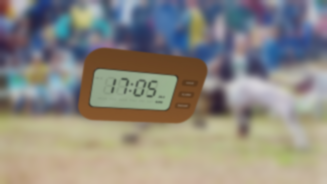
17.05
